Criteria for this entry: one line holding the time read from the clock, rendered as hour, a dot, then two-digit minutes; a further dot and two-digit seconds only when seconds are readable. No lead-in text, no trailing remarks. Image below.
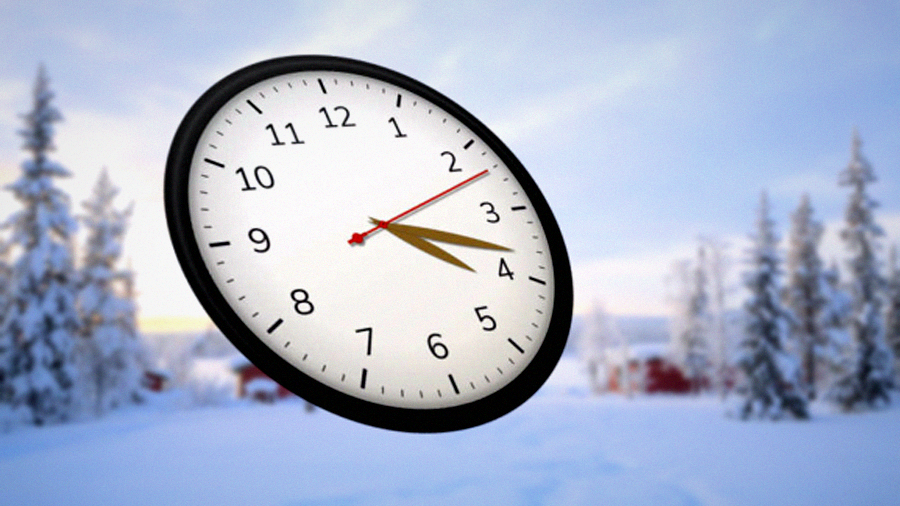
4.18.12
